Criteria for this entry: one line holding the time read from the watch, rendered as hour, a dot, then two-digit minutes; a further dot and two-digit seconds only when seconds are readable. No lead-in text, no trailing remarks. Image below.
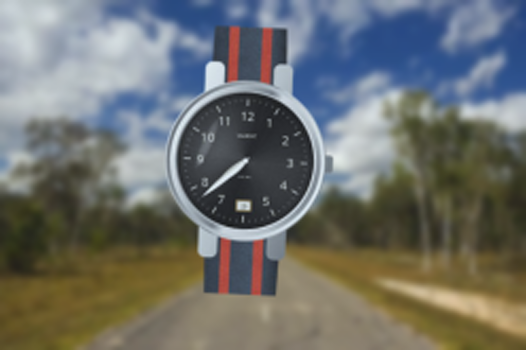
7.38
